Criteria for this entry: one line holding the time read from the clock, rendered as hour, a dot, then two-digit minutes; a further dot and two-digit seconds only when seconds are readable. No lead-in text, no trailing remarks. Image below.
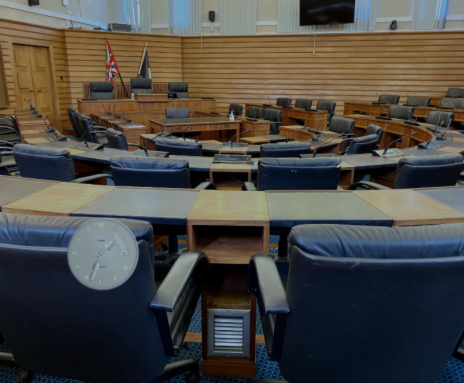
1.33
